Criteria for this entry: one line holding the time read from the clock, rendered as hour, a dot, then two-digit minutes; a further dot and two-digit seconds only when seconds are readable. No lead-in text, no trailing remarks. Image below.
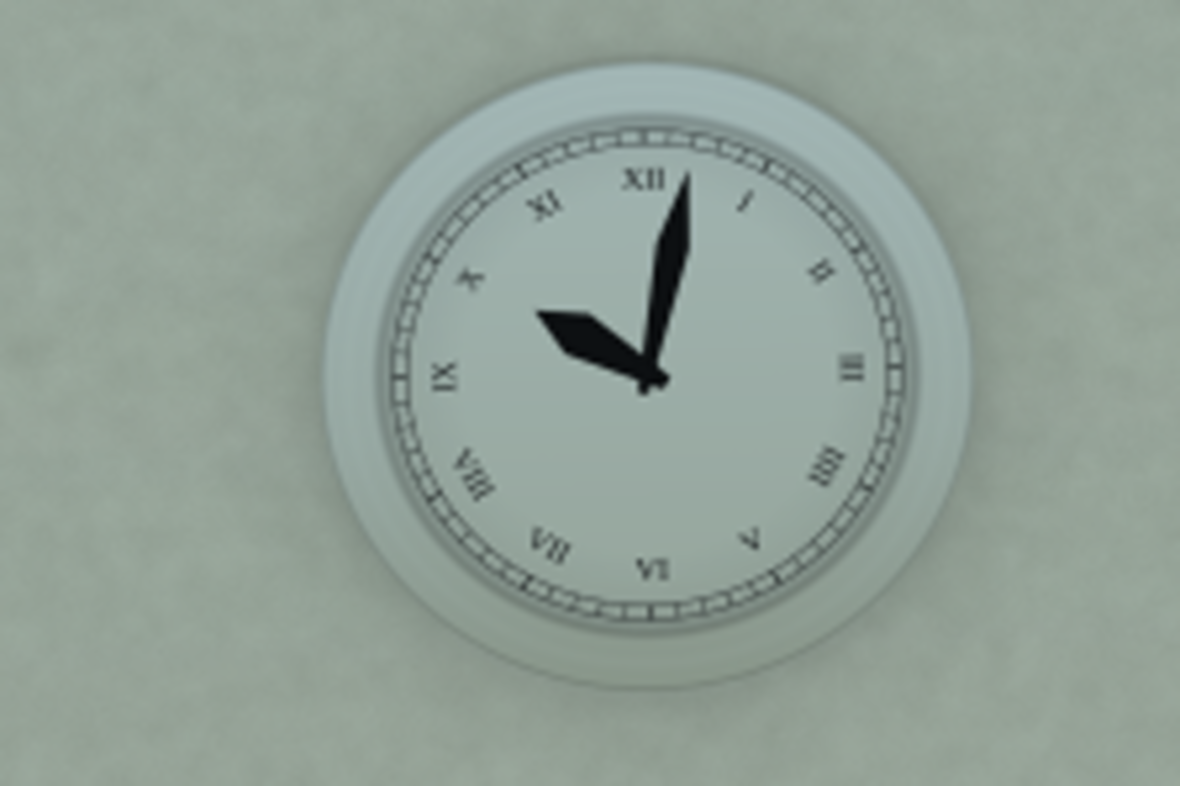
10.02
